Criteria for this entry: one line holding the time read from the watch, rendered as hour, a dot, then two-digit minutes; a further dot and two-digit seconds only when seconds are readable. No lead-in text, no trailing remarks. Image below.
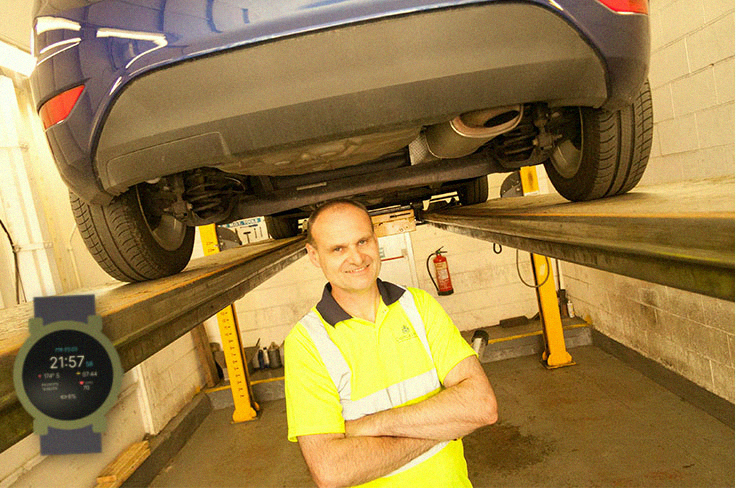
21.57
